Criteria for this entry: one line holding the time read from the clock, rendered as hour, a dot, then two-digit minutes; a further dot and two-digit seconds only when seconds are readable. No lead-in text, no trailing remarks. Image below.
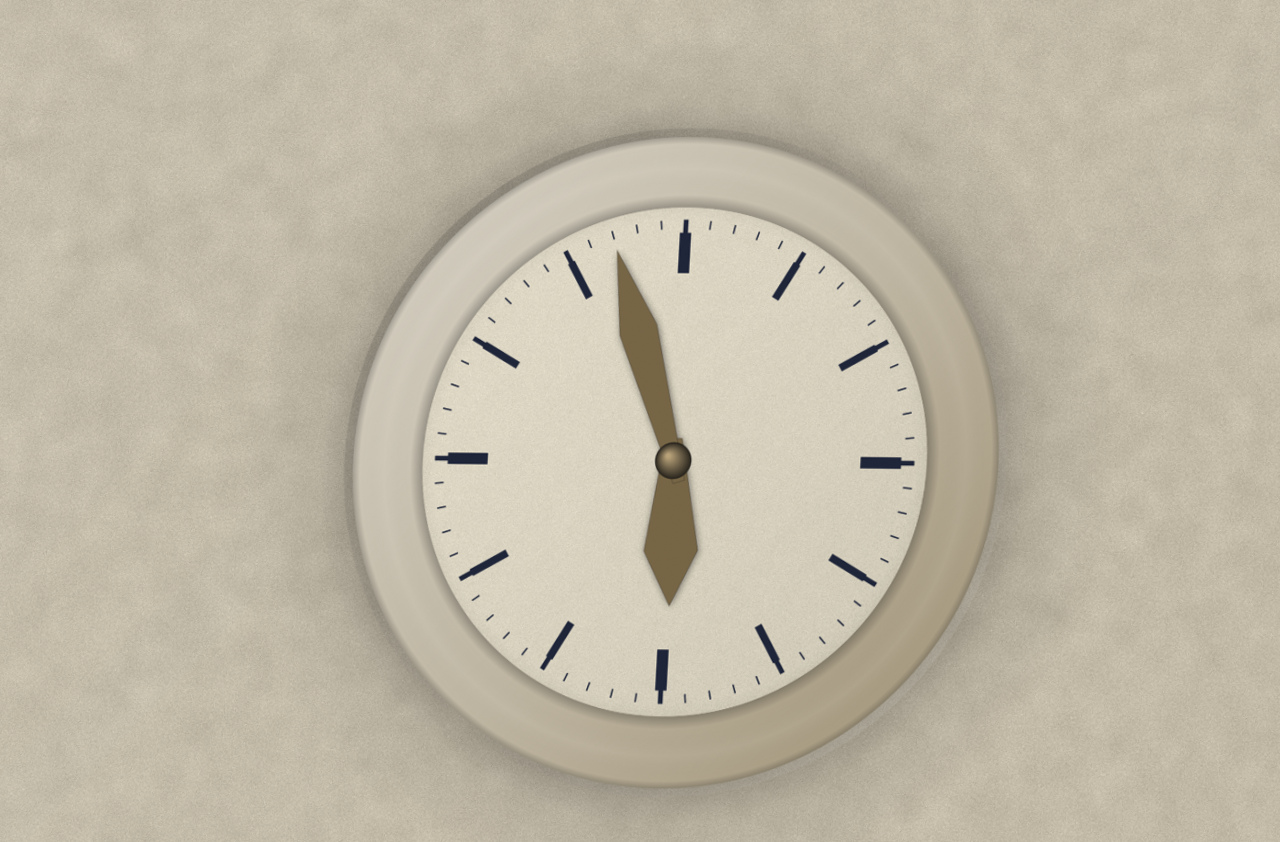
5.57
